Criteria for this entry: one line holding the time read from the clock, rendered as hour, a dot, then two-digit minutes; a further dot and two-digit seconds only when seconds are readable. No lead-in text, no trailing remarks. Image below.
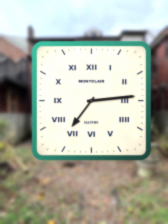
7.14
